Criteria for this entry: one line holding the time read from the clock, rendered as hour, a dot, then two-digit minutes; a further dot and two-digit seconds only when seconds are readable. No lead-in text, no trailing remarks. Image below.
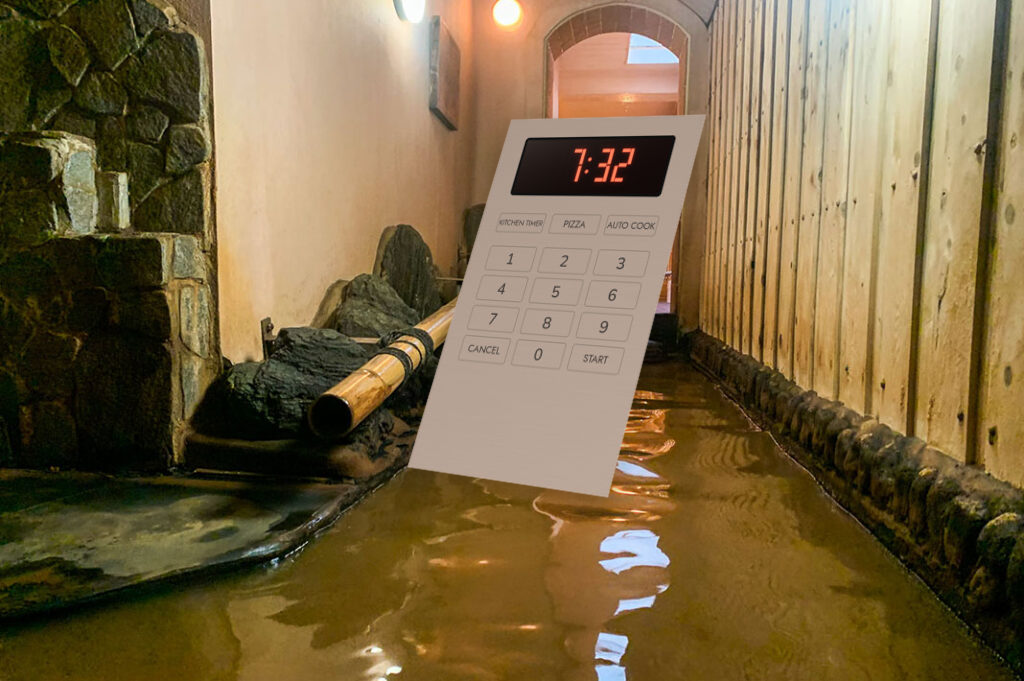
7.32
